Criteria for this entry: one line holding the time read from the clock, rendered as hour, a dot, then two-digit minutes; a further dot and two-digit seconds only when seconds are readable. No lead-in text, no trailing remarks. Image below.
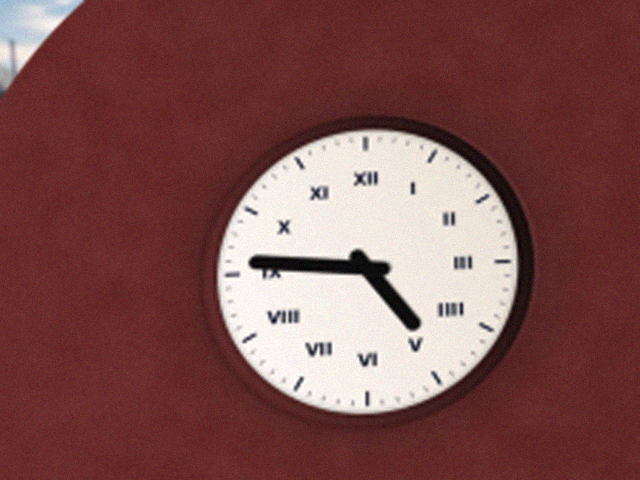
4.46
